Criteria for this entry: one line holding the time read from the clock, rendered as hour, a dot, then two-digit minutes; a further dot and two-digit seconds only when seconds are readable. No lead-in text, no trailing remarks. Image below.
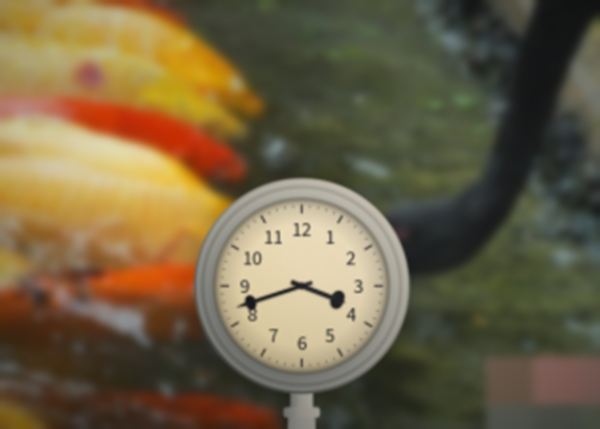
3.42
